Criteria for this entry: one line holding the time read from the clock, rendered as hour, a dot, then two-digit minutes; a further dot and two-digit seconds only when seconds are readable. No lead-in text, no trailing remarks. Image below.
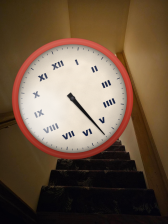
5.27
